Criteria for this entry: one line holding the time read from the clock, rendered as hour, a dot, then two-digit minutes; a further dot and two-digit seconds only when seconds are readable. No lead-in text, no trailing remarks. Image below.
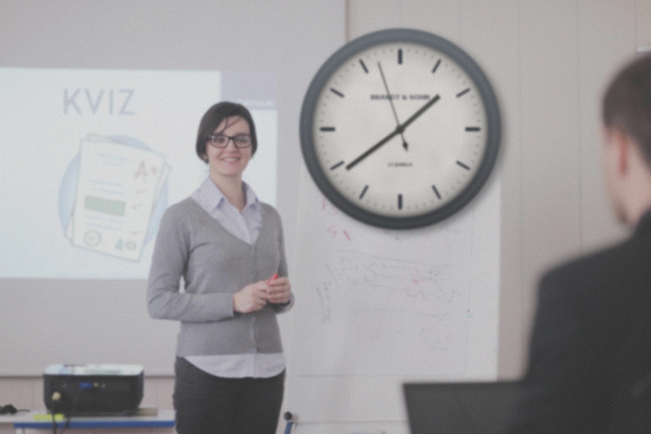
1.38.57
